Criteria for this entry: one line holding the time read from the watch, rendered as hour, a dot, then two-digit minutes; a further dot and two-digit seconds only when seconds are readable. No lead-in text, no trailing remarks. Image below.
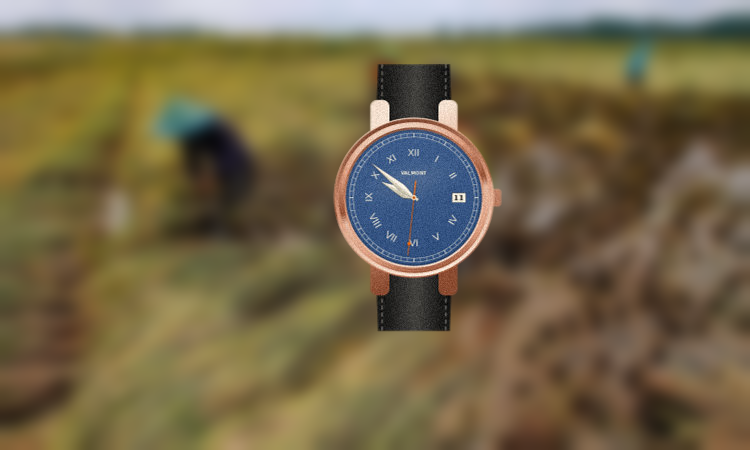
9.51.31
